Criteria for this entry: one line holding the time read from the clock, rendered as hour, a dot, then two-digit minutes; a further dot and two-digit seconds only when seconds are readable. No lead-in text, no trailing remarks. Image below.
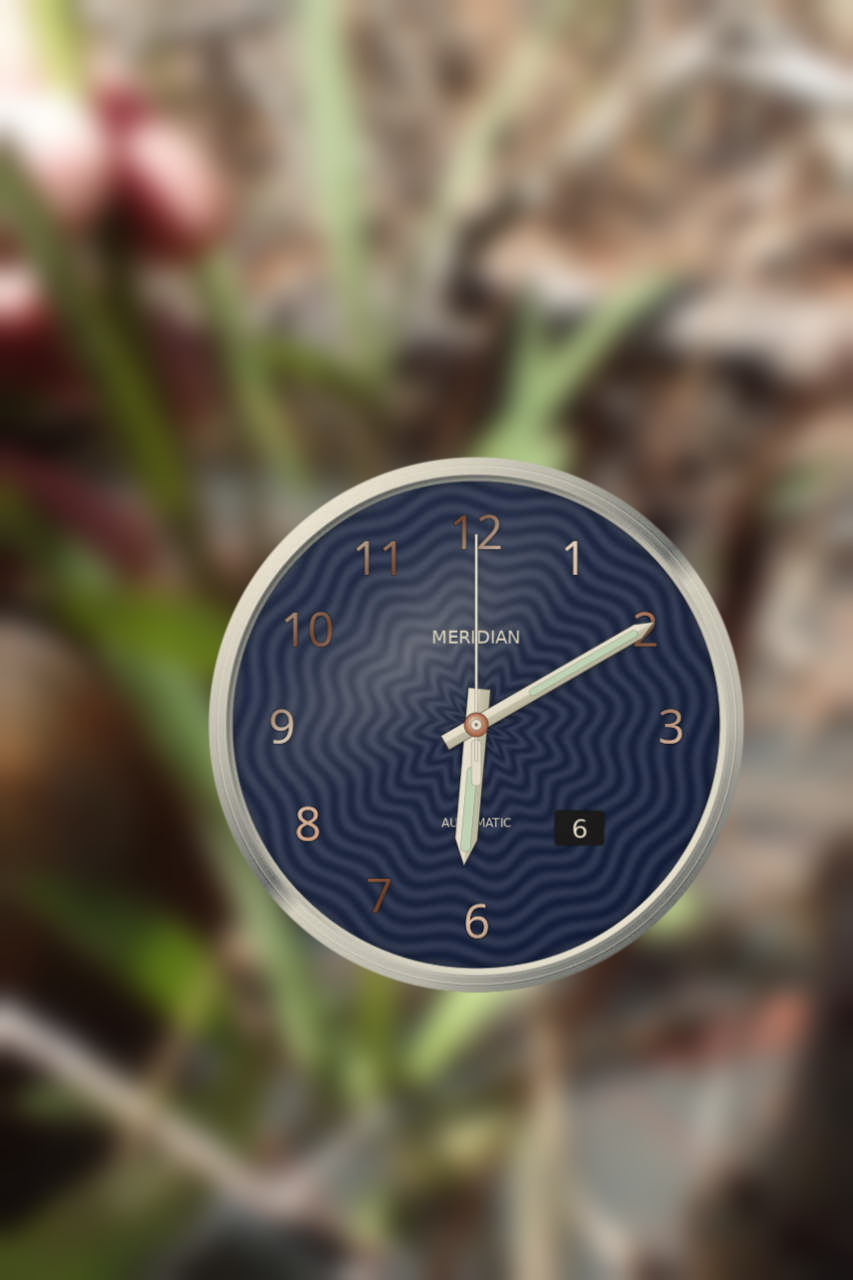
6.10.00
